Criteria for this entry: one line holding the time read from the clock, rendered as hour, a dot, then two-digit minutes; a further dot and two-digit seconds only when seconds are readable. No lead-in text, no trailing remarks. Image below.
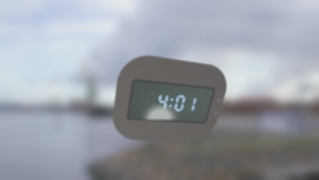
4.01
